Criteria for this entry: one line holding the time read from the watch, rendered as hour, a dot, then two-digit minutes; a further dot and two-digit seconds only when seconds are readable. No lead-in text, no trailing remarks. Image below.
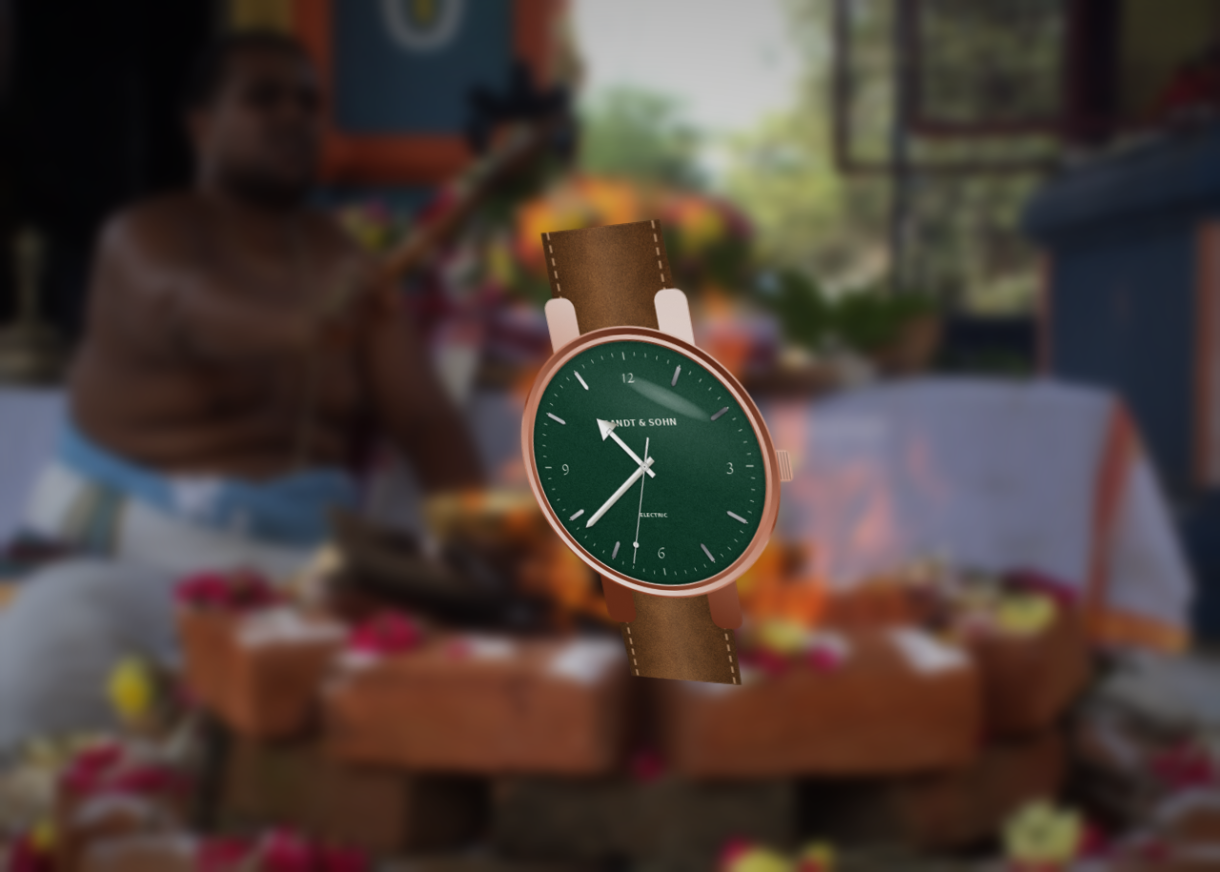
10.38.33
